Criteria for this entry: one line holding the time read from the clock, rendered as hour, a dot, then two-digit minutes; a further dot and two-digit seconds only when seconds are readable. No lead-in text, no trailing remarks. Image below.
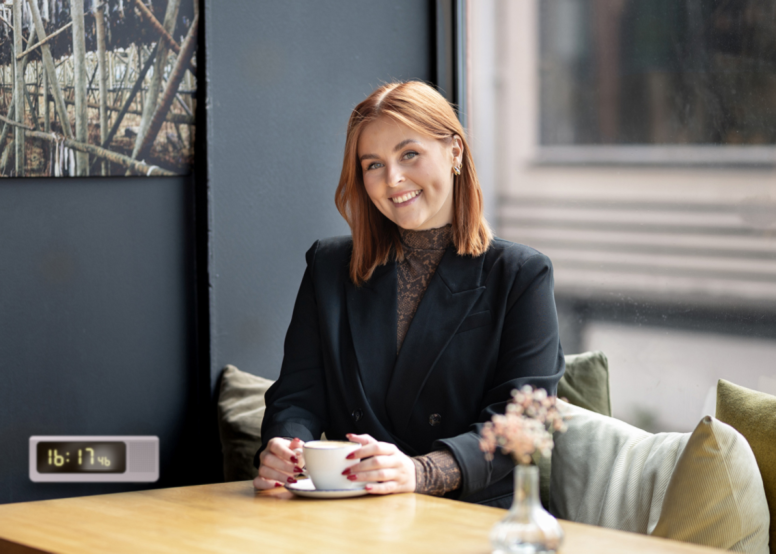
16.17
